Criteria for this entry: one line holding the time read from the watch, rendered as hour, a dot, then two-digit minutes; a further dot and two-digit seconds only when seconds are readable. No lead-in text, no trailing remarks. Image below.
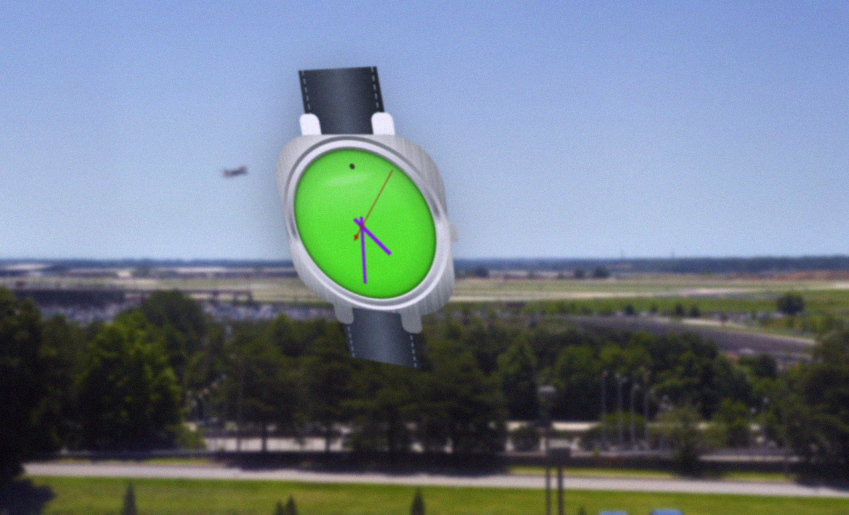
4.31.06
